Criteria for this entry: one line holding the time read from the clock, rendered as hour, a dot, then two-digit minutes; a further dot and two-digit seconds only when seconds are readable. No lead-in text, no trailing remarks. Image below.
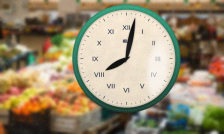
8.02
